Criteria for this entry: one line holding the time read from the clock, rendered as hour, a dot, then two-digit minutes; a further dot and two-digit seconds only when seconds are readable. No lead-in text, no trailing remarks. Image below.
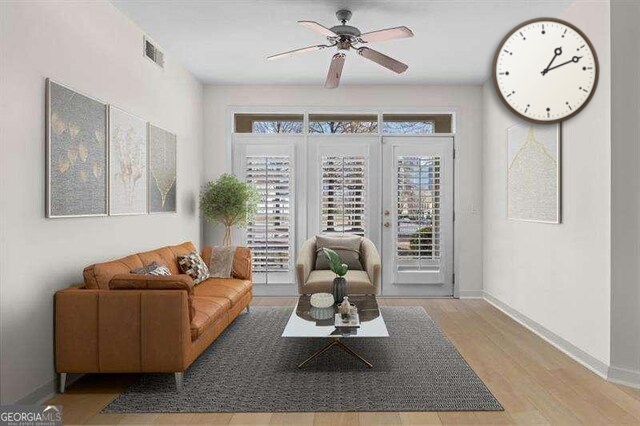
1.12
